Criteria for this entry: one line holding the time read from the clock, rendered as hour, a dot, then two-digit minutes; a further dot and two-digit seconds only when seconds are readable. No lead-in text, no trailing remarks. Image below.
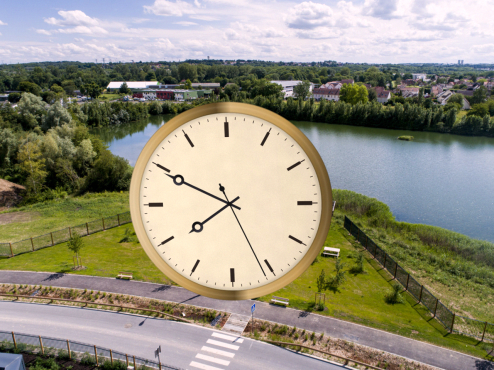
7.49.26
